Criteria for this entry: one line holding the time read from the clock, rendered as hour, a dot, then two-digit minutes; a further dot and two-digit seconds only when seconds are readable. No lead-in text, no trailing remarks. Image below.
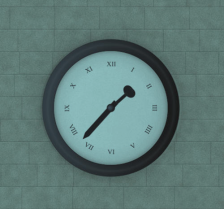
1.37
